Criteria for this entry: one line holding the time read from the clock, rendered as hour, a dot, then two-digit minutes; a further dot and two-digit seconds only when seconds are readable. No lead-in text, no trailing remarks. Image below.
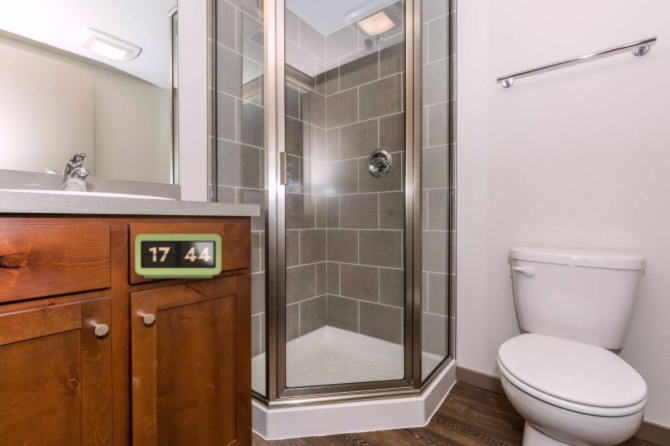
17.44
